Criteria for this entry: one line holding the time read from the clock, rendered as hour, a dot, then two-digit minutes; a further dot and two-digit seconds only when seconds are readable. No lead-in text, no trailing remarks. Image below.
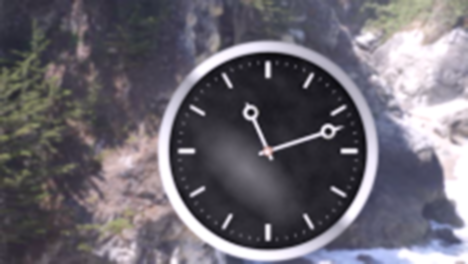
11.12
